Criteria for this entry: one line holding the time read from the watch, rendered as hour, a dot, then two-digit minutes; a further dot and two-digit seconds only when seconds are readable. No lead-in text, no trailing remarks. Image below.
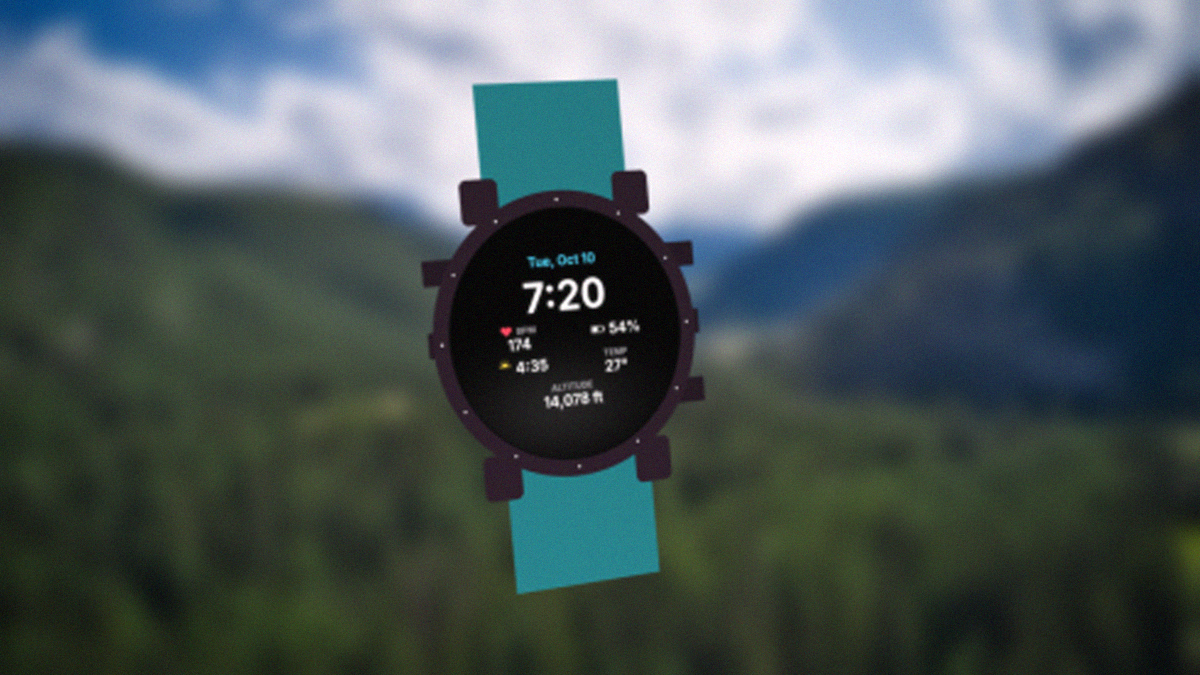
7.20
